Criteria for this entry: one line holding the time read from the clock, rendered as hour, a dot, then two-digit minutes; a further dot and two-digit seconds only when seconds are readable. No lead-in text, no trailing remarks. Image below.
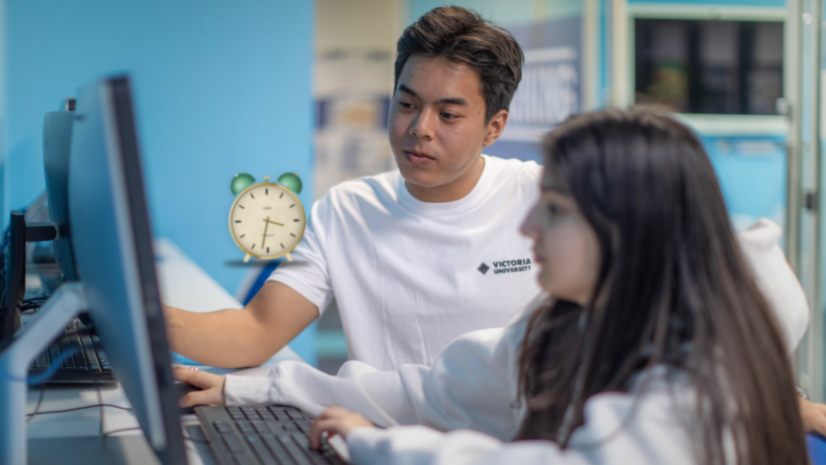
3.32
